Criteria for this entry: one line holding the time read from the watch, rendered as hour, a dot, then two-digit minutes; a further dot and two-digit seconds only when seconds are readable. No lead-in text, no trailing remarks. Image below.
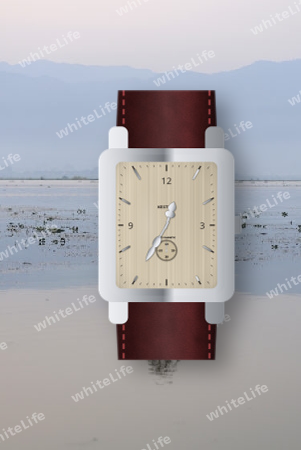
12.35
